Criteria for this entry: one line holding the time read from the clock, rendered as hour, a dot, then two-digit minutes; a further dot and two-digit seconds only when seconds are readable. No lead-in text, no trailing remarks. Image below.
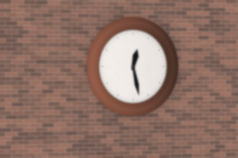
12.28
